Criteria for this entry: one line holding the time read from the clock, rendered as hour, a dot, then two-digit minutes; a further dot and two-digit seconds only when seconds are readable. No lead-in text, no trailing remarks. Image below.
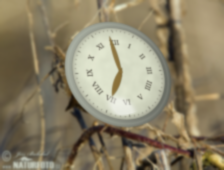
6.59
